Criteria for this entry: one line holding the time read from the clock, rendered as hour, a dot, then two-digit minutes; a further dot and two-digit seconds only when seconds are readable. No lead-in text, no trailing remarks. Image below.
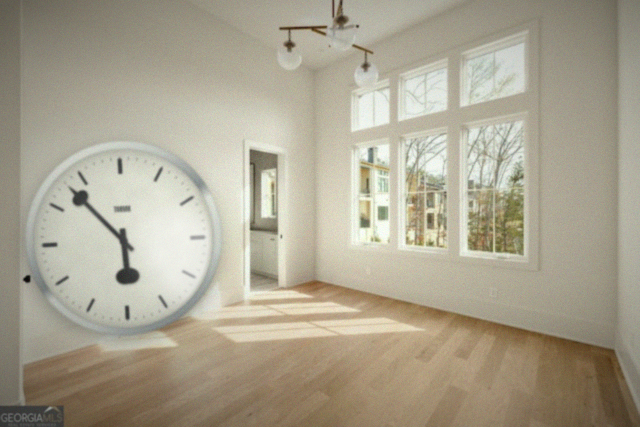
5.53
